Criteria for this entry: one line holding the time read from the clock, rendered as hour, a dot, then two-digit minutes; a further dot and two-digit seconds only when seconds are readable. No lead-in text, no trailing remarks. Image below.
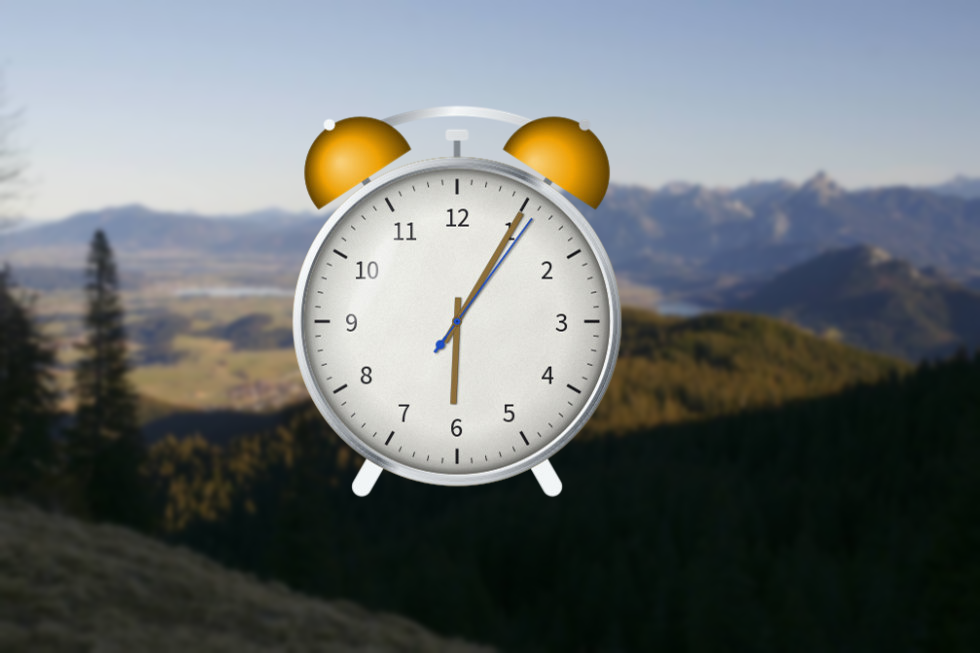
6.05.06
